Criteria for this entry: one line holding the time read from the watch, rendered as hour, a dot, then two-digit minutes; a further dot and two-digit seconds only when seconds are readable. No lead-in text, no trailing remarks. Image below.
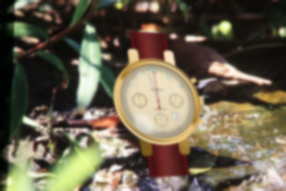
5.58
